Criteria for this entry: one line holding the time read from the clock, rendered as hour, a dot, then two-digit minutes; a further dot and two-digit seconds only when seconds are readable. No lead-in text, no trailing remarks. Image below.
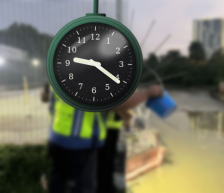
9.21
